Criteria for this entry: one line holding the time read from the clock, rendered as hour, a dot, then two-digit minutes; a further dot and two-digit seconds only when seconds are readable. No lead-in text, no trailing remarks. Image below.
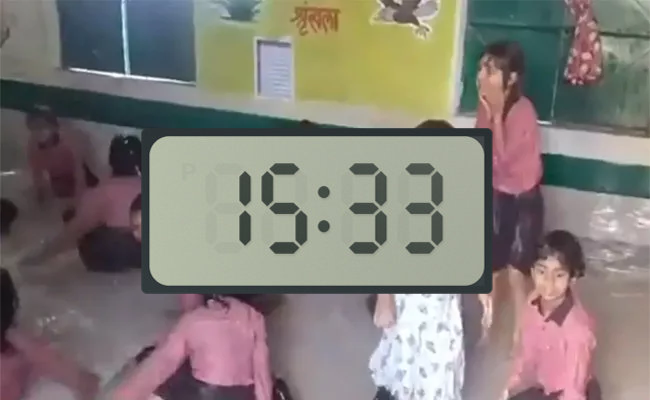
15.33
